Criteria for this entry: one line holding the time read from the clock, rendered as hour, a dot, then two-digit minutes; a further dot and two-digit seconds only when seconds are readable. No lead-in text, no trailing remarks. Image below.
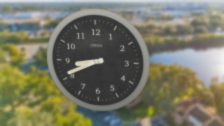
8.41
